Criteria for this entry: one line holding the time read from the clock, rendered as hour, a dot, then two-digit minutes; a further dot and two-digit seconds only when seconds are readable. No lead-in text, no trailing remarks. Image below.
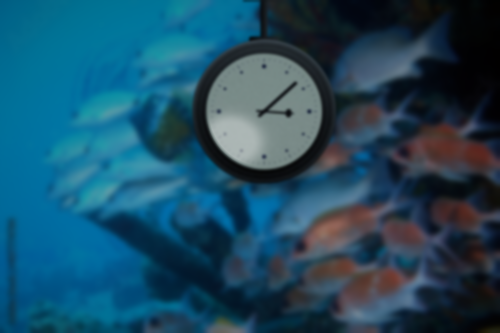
3.08
